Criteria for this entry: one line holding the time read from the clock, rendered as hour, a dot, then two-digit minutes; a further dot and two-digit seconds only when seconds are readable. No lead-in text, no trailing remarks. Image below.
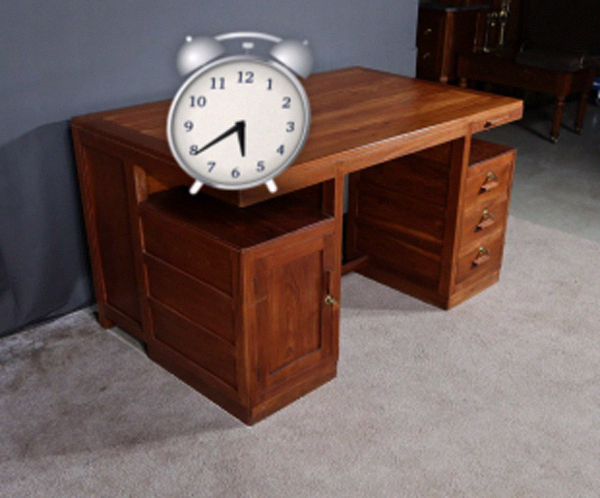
5.39
